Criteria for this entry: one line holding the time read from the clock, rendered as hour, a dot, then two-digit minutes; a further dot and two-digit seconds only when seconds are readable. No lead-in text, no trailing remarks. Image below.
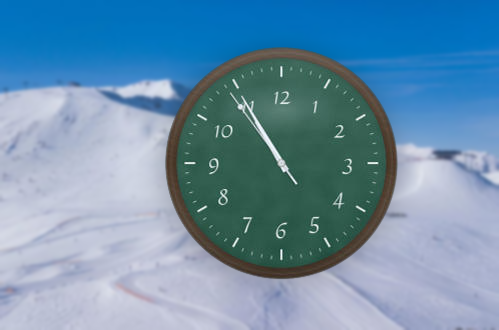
10.54.54
